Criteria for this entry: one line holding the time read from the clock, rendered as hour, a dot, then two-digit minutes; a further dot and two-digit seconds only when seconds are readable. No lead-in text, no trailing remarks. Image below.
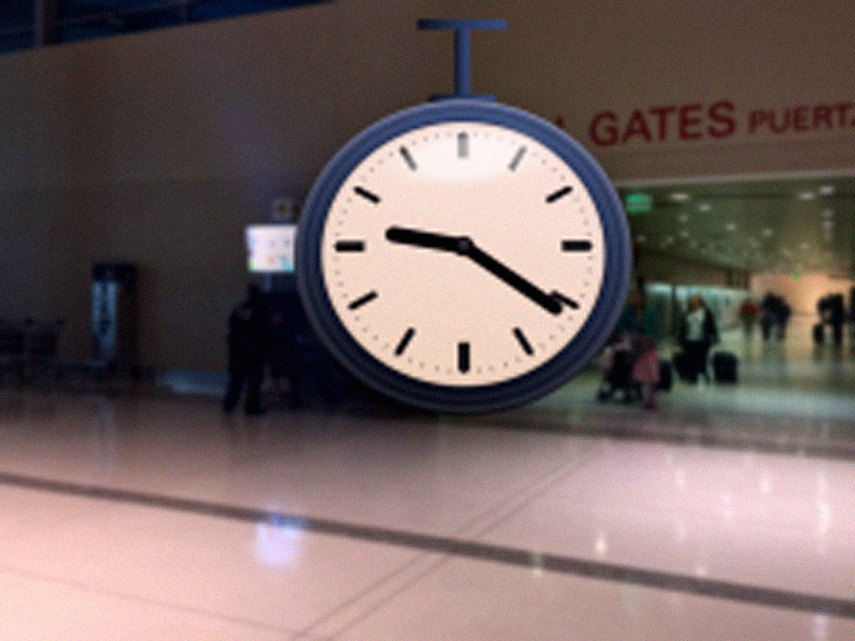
9.21
